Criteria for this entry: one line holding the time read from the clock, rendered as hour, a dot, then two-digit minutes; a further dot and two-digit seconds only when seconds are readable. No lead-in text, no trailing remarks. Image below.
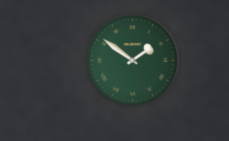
1.51
